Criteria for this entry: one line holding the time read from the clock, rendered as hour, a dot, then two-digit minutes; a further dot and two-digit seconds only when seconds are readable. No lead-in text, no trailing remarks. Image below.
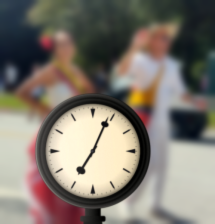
7.04
